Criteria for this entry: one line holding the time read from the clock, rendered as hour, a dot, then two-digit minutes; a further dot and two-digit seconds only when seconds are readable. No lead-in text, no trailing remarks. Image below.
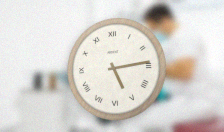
5.14
